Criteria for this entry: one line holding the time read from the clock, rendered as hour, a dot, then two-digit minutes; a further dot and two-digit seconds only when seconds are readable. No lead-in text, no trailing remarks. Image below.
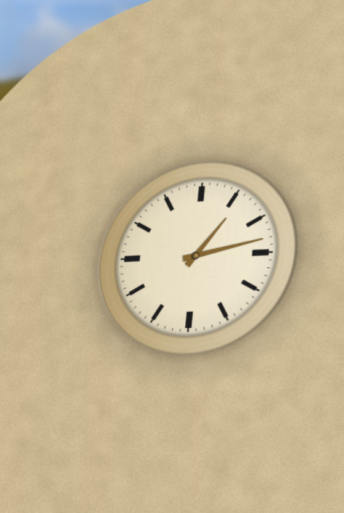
1.13
